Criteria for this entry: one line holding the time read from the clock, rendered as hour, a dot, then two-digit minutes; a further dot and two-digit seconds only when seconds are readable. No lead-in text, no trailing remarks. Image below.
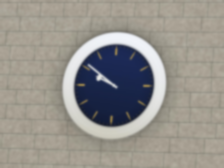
9.51
